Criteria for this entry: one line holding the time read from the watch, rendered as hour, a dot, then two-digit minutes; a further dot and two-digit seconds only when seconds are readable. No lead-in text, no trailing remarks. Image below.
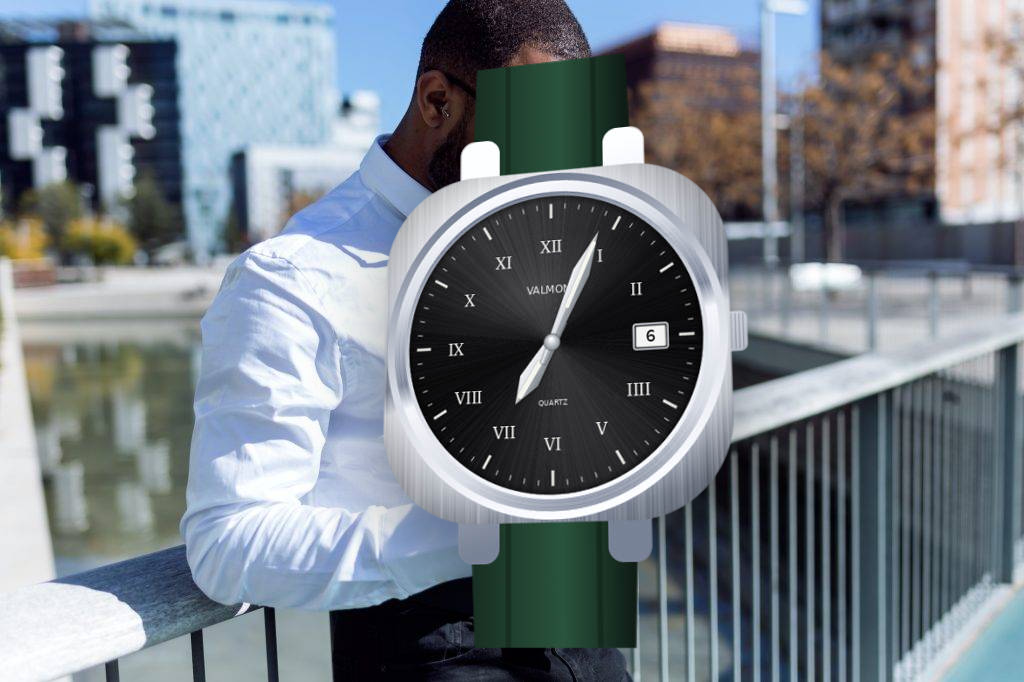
7.04
